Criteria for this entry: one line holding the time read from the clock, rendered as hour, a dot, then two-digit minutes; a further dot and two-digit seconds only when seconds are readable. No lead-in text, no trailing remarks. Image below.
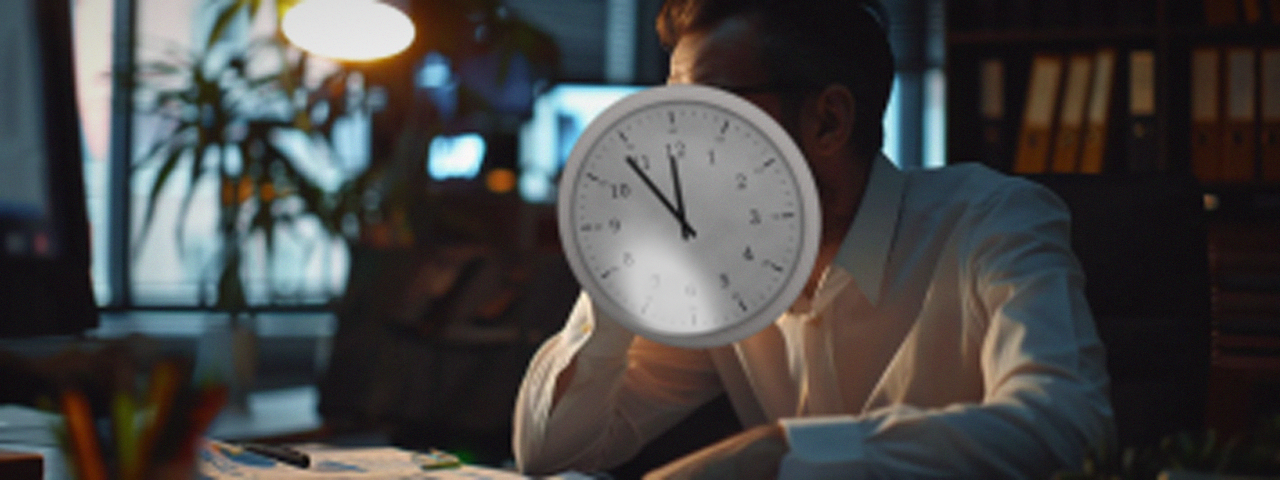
11.54
